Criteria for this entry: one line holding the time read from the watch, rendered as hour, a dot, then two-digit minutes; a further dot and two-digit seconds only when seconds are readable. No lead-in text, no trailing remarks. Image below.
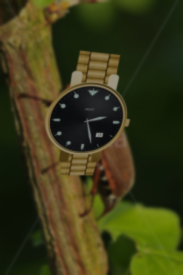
2.27
